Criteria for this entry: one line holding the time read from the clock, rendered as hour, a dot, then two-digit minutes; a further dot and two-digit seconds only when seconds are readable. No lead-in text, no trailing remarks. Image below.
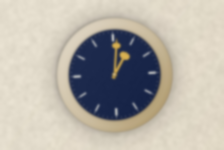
1.01
